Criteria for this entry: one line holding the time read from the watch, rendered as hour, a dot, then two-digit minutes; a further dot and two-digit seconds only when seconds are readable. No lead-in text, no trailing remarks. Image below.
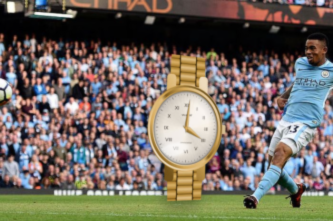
4.01
